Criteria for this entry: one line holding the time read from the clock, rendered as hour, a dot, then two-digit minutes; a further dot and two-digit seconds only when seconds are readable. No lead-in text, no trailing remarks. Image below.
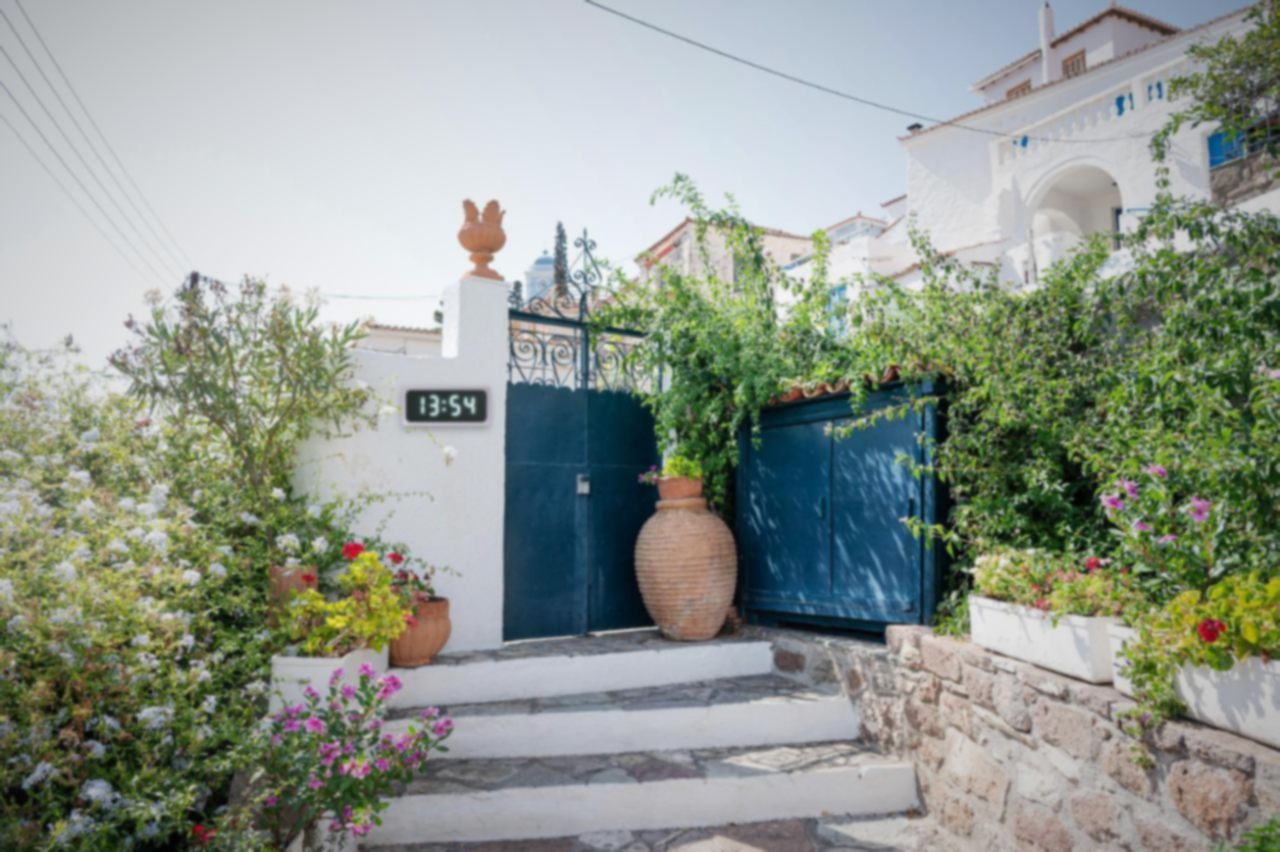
13.54
